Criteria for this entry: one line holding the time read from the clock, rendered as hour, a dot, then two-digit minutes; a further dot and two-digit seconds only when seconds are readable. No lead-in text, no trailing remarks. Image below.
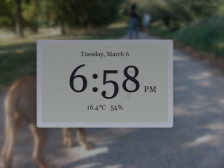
6.58
